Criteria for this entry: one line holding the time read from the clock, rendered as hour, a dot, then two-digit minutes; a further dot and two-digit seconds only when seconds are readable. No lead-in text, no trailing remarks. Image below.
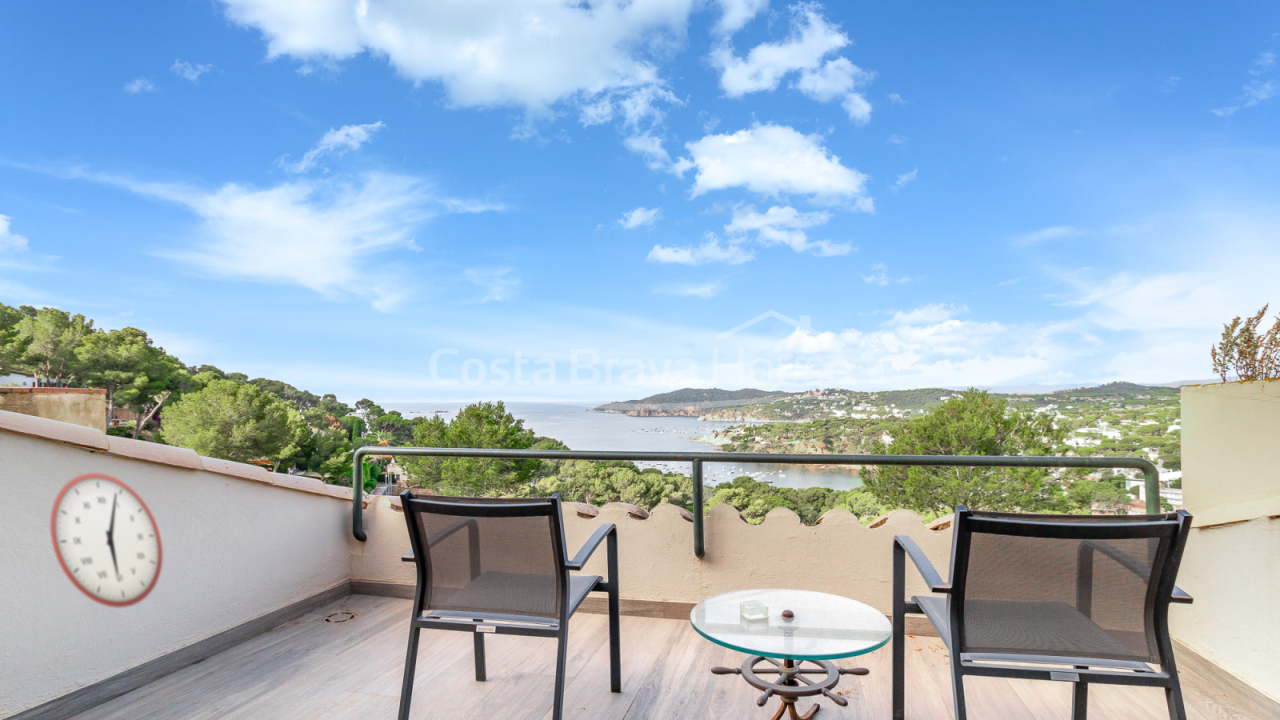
6.04
